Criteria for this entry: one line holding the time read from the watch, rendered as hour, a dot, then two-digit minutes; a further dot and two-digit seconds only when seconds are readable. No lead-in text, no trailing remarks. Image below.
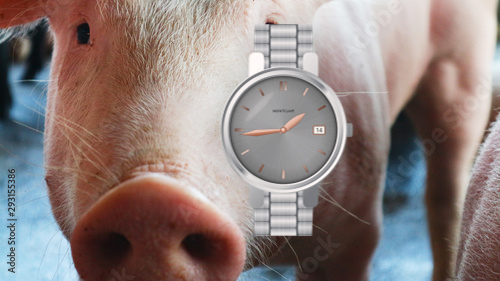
1.44
